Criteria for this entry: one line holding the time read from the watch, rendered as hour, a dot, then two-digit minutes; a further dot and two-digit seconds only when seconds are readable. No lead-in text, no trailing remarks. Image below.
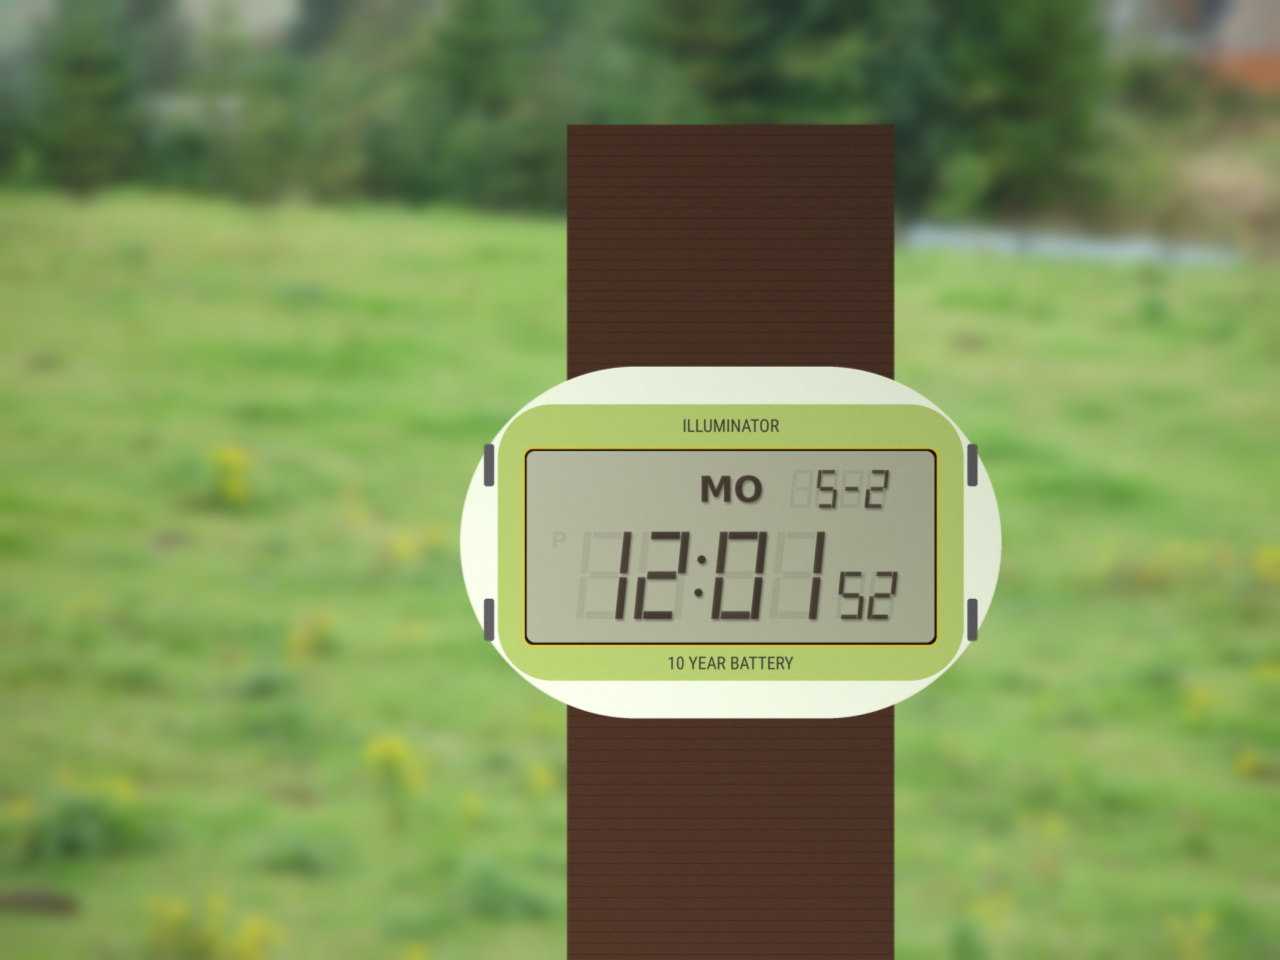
12.01.52
